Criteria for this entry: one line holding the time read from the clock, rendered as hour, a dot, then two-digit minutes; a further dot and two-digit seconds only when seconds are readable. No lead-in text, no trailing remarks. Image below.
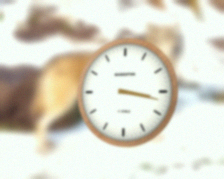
3.17
